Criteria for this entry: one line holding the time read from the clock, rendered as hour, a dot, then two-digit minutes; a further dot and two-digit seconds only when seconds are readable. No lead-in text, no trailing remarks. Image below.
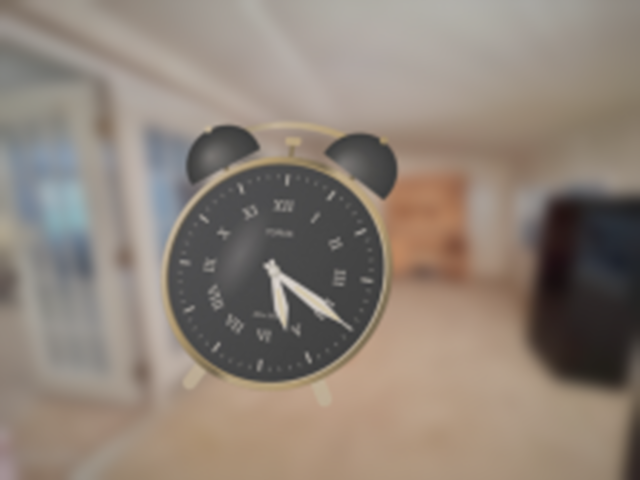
5.20
